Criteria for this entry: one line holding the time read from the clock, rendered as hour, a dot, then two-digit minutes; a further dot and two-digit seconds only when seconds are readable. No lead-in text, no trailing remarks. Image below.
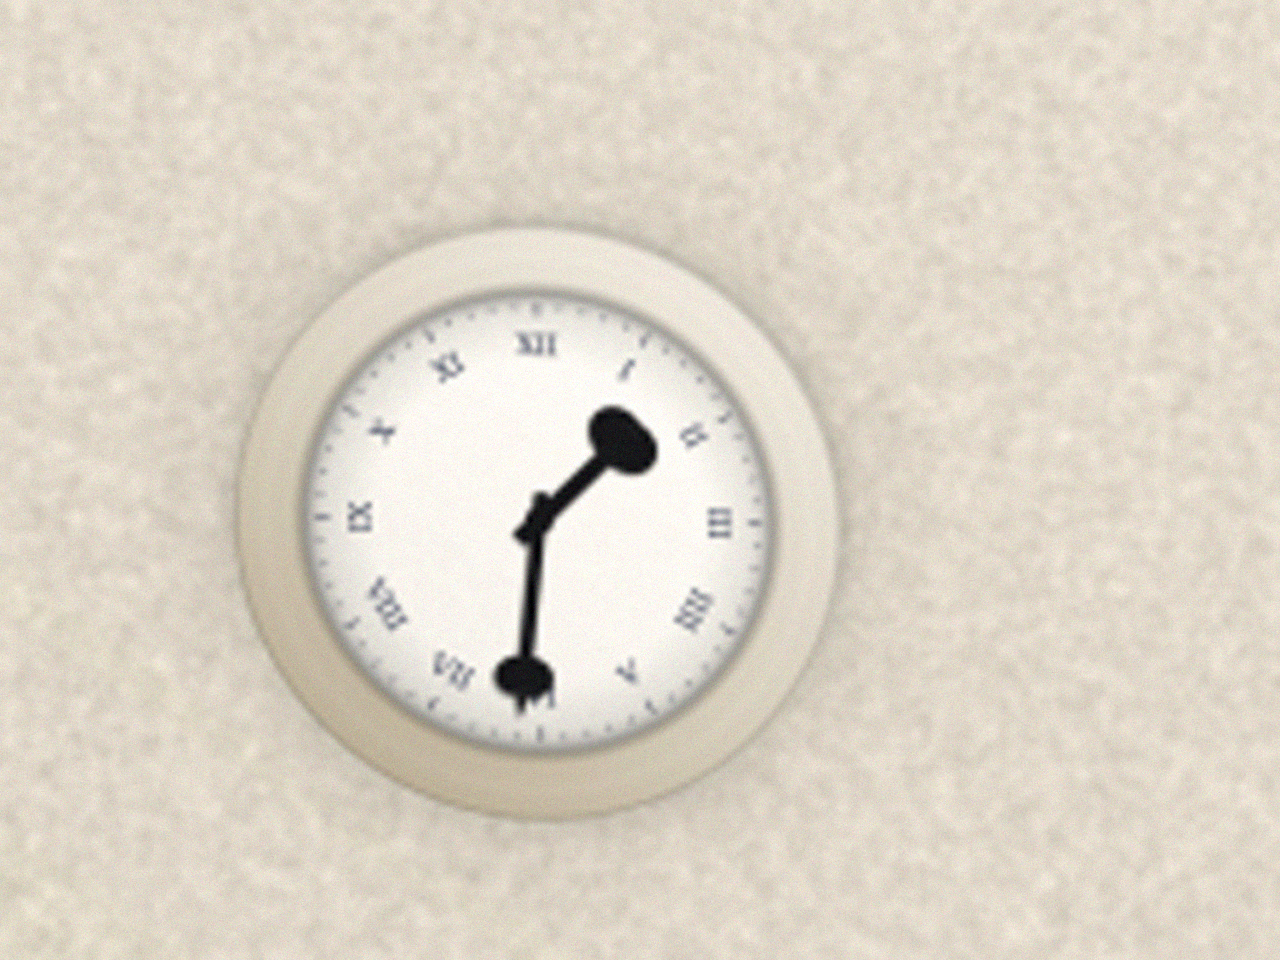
1.31
